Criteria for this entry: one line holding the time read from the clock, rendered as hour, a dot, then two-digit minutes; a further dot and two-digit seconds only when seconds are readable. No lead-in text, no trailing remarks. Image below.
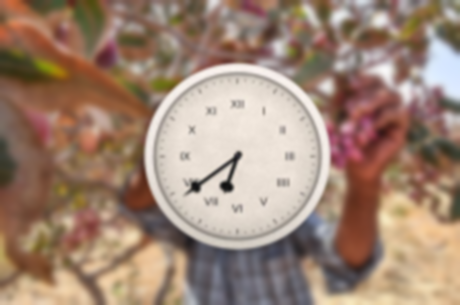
6.39
